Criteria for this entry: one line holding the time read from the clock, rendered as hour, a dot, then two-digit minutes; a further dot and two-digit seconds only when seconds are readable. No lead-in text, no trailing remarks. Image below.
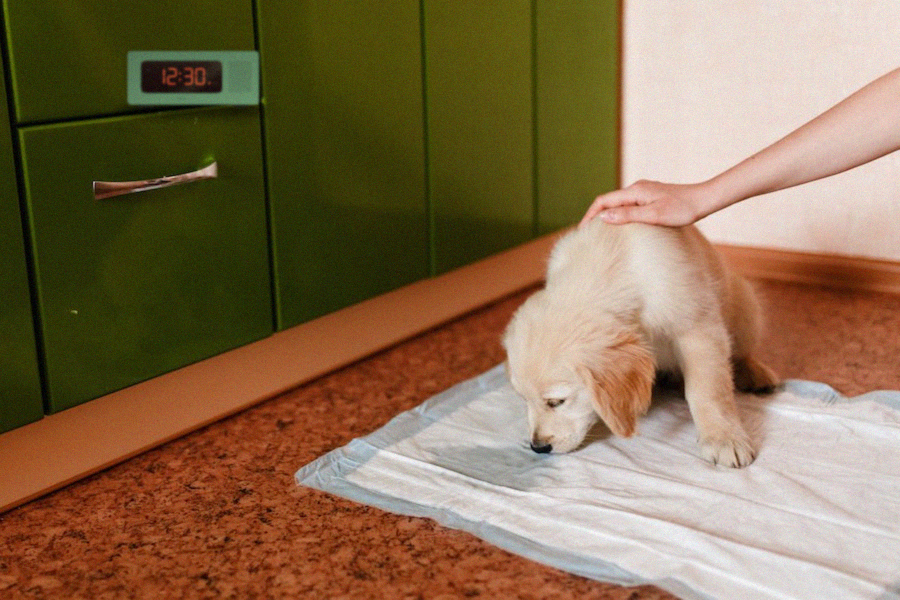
12.30
